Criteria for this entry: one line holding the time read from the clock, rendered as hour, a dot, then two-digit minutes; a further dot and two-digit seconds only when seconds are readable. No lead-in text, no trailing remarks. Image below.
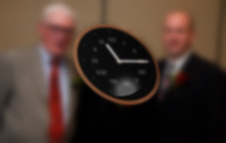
11.15
